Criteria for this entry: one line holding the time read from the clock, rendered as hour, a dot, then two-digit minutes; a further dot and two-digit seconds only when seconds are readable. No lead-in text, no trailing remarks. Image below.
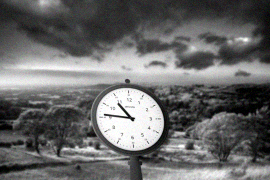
10.46
